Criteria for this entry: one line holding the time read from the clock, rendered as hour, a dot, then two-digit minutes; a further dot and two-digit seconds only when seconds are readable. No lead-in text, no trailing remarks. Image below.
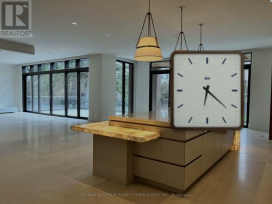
6.22
